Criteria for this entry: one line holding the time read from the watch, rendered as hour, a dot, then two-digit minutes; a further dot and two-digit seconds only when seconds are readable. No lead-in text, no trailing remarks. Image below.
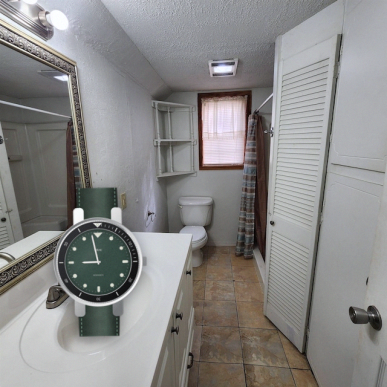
8.58
